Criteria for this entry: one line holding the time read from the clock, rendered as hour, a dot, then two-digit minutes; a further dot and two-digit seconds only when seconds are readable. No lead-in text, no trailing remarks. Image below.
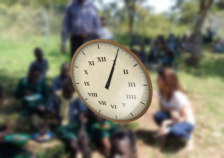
1.05
